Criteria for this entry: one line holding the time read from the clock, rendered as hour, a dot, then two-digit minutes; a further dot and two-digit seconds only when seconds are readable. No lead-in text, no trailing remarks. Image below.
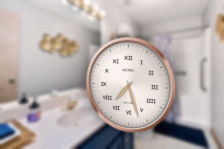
7.27
